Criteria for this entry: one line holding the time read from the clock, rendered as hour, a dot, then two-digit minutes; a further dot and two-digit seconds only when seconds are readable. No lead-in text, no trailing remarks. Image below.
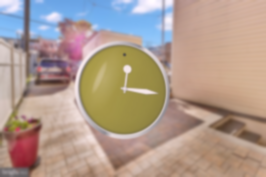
12.16
